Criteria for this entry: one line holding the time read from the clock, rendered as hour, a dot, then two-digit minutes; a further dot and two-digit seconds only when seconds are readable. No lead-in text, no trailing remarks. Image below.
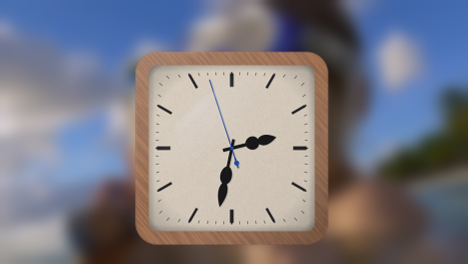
2.31.57
